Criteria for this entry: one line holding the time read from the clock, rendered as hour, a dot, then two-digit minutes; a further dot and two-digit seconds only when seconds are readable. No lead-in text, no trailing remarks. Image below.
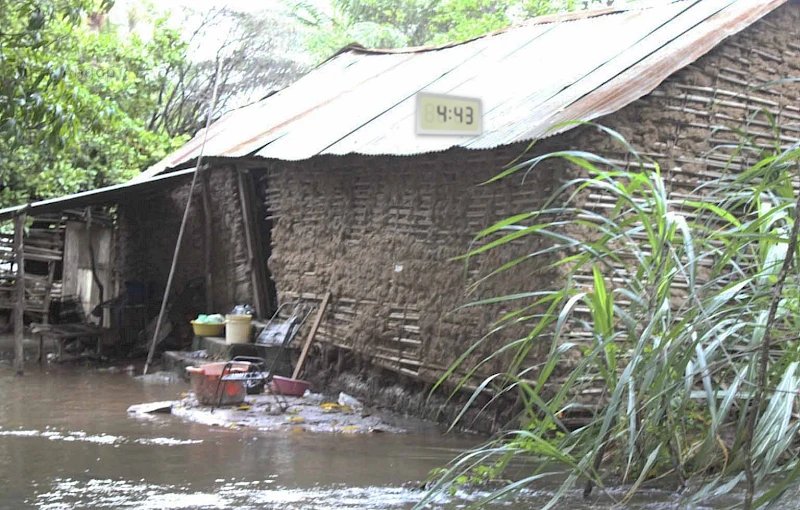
4.43
